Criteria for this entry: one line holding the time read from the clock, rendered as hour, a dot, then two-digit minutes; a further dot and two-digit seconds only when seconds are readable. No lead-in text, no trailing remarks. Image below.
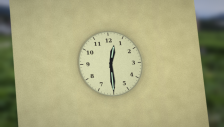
12.30
